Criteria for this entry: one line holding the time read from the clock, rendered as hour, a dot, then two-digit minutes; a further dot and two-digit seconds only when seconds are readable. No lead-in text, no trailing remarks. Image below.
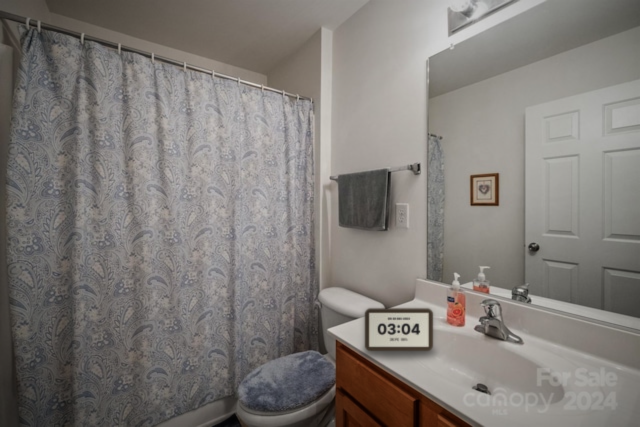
3.04
